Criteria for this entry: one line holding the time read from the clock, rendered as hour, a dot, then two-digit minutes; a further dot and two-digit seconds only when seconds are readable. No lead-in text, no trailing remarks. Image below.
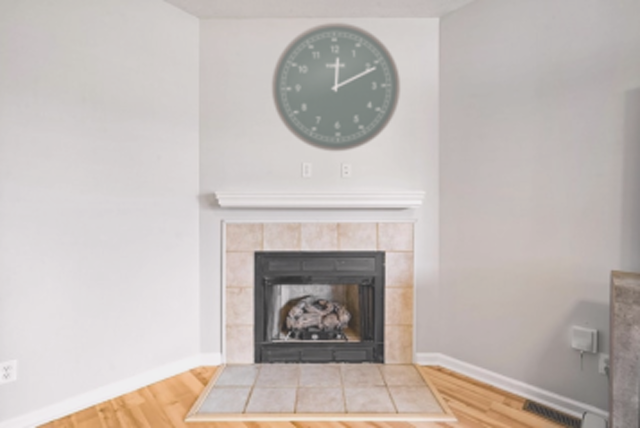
12.11
